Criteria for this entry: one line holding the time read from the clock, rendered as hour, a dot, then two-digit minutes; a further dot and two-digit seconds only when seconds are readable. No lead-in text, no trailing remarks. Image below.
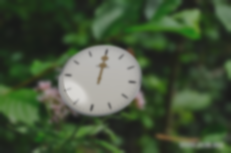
12.00
